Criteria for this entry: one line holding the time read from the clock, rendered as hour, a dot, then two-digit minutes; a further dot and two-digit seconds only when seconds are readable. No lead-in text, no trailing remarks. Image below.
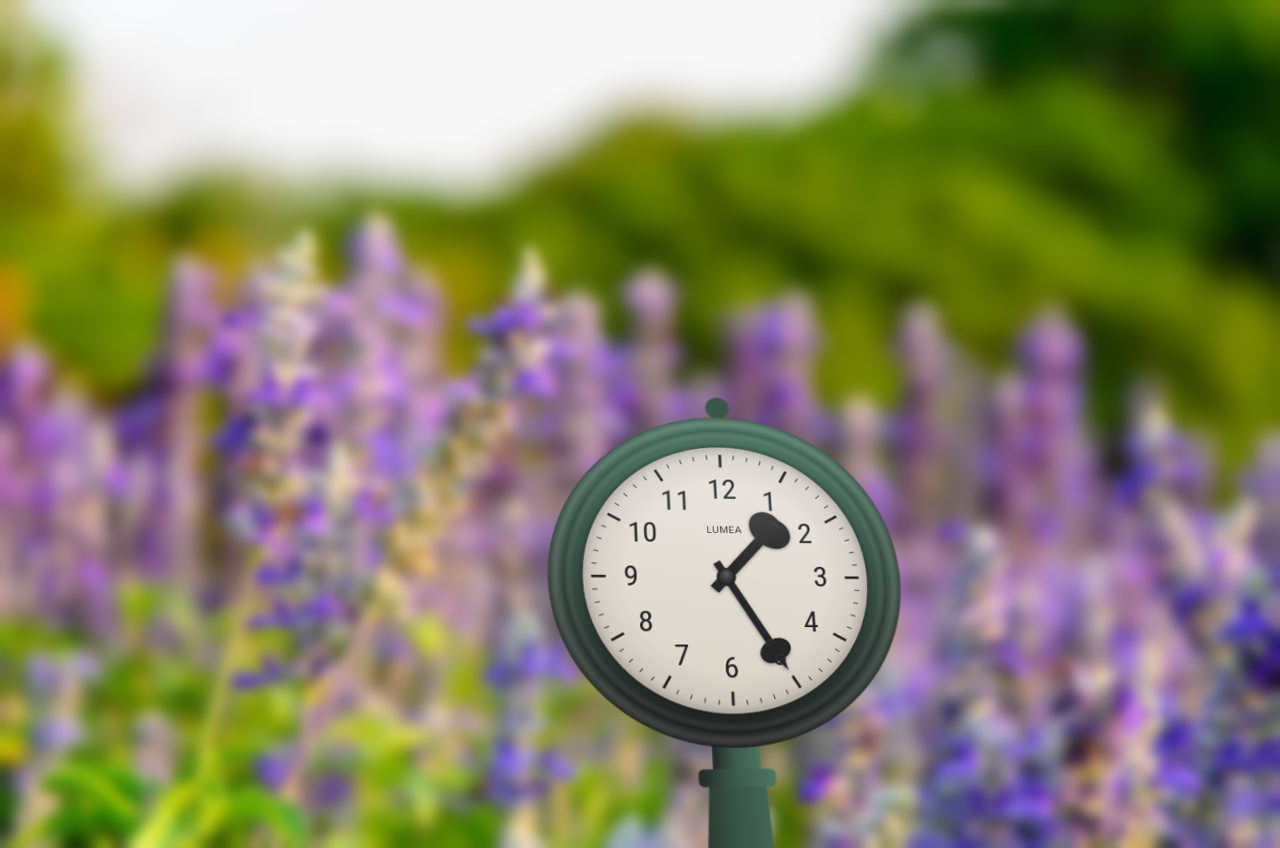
1.25
